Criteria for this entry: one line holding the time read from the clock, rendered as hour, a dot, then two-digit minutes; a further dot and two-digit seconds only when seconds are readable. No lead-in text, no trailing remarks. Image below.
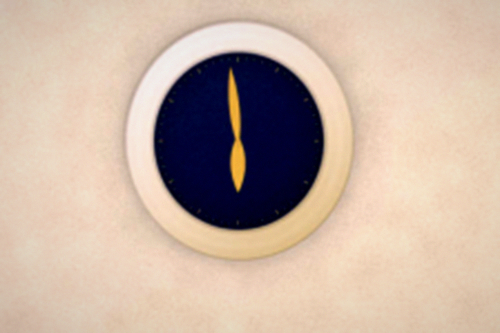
5.59
